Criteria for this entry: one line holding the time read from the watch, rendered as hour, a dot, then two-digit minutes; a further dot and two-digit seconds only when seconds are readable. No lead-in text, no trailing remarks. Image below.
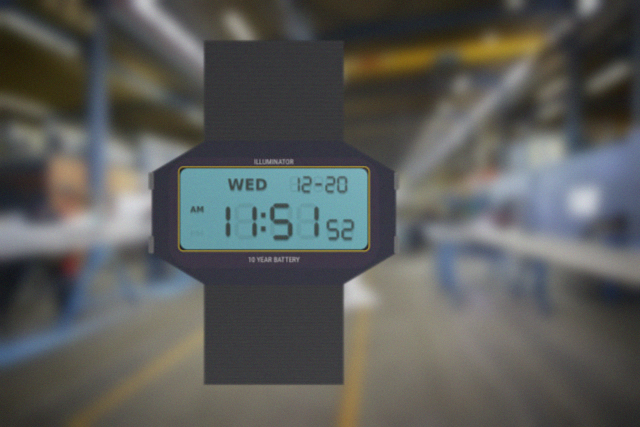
11.51.52
